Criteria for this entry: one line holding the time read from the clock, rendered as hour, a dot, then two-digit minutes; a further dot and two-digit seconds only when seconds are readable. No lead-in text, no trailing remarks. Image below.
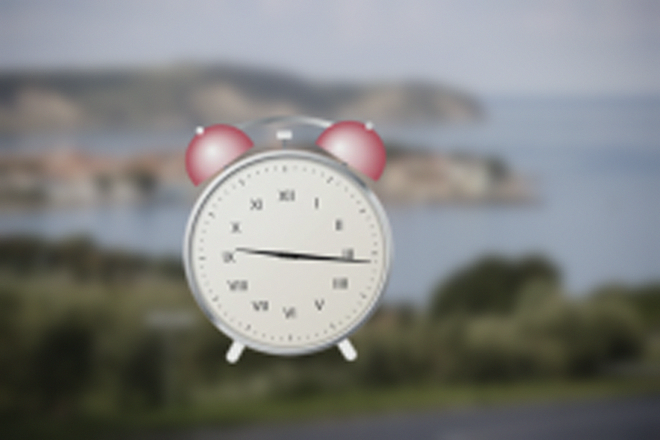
9.16
